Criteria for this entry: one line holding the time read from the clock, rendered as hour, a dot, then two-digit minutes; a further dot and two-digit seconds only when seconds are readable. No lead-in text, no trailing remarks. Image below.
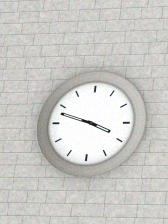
3.48
